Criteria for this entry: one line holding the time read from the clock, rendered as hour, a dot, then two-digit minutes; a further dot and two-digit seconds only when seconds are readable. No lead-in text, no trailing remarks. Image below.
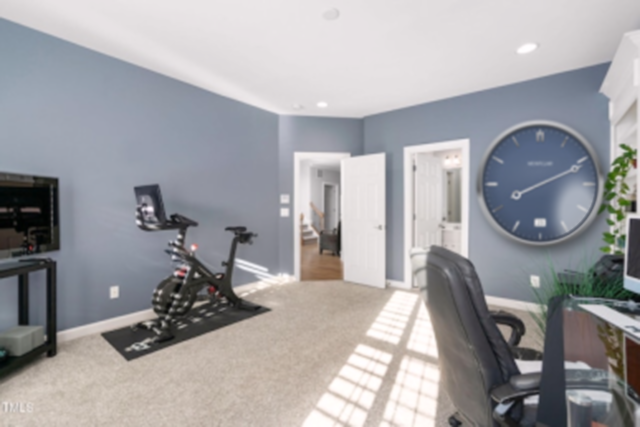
8.11
